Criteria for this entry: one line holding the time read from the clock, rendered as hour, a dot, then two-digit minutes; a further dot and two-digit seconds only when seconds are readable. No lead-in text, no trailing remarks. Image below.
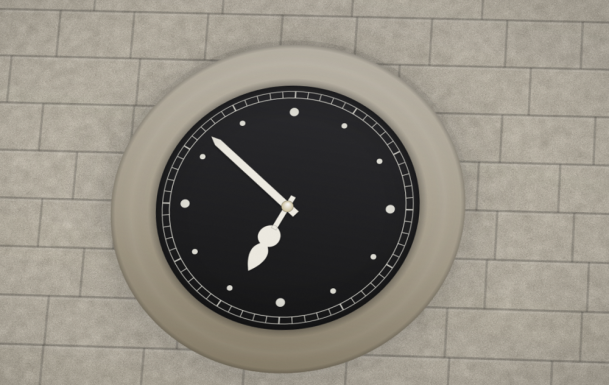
6.52
